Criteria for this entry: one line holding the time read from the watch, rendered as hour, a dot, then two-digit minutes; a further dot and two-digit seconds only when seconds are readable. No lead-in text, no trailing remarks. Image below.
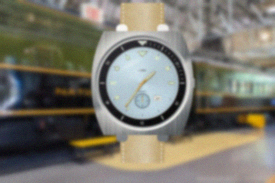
1.36
